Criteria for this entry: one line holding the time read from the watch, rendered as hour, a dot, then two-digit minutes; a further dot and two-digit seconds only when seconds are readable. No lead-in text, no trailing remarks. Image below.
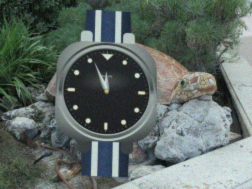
11.56
